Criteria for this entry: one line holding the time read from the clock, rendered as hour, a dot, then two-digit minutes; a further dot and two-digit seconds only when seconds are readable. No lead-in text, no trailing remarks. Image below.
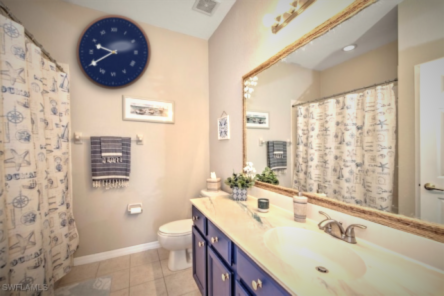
9.40
